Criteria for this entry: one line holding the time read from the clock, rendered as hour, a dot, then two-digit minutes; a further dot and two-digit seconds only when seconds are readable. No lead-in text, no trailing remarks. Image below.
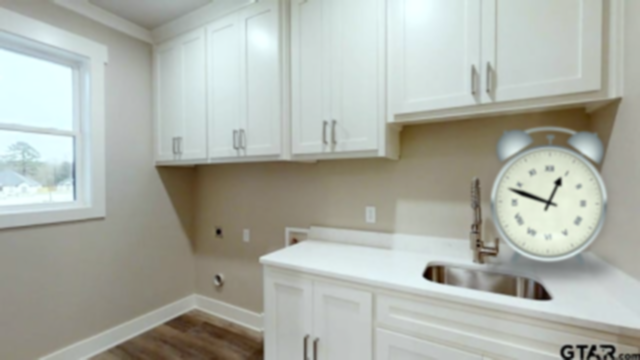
12.48
